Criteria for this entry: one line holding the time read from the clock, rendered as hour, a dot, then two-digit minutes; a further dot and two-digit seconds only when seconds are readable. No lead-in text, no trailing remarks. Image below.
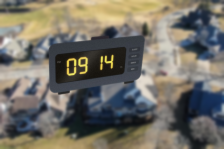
9.14
